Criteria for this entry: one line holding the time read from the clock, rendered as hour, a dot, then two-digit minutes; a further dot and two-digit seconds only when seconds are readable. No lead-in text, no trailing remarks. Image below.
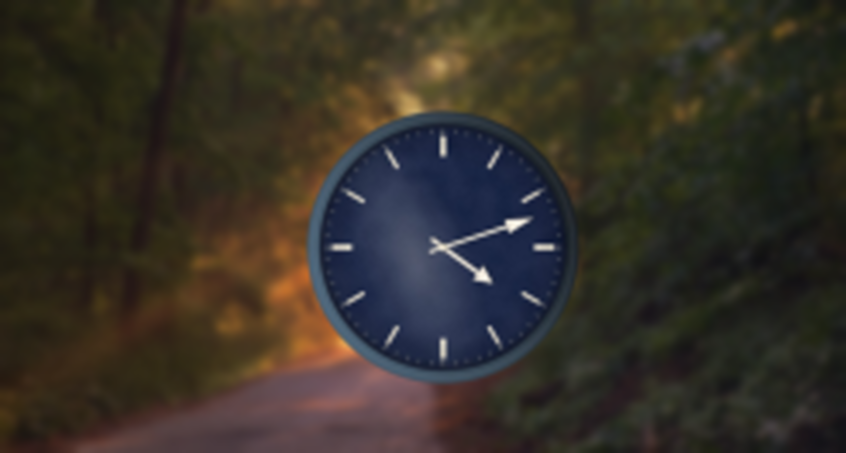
4.12
